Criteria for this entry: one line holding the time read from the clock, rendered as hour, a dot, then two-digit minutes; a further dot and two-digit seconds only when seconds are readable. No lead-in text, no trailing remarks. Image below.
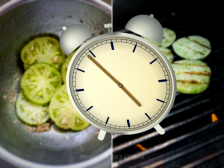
4.54
